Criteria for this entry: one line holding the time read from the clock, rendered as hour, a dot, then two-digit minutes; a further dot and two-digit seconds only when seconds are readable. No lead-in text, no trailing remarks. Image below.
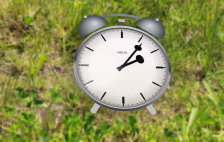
2.06
